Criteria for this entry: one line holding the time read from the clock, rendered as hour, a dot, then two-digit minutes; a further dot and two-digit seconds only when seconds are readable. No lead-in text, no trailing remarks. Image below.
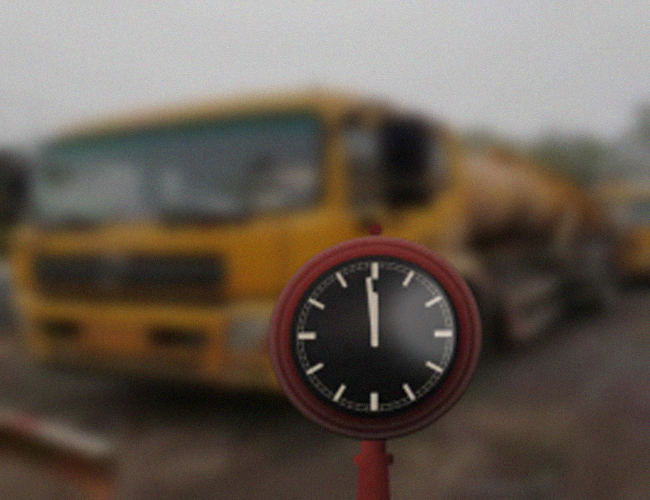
11.59
